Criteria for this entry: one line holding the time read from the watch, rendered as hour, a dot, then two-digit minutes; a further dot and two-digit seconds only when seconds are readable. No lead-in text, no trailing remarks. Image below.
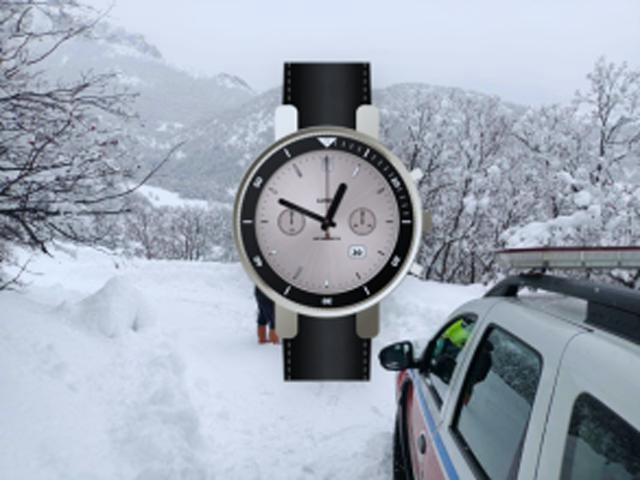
12.49
